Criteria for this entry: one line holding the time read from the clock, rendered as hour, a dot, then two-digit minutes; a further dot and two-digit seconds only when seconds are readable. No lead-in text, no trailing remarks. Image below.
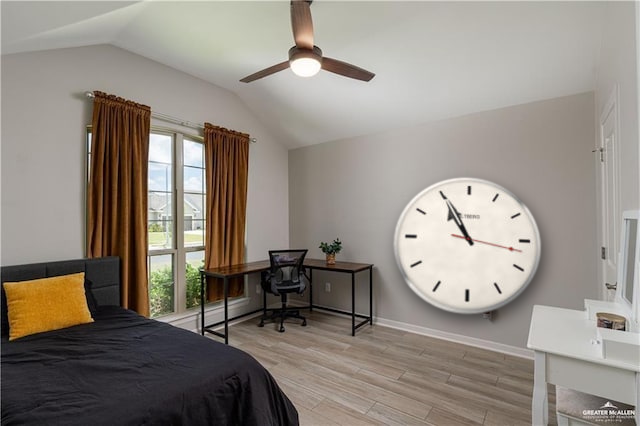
10.55.17
